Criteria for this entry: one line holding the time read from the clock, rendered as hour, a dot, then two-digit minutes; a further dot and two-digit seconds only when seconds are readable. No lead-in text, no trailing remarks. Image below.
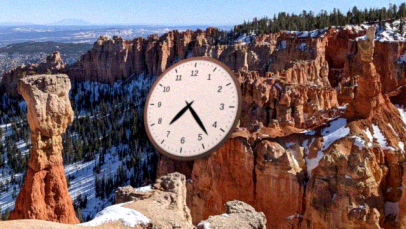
7.23
